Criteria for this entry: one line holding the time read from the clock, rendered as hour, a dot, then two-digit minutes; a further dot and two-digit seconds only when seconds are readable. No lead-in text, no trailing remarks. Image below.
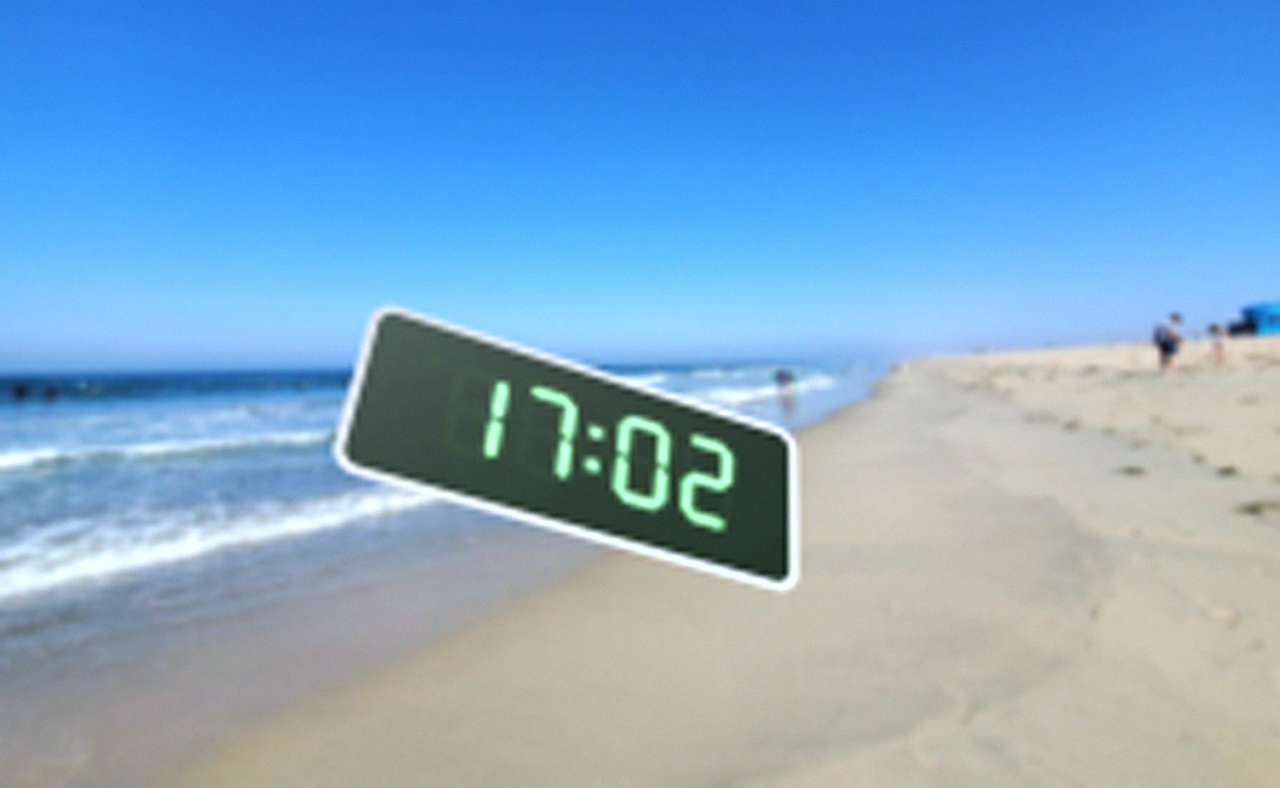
17.02
